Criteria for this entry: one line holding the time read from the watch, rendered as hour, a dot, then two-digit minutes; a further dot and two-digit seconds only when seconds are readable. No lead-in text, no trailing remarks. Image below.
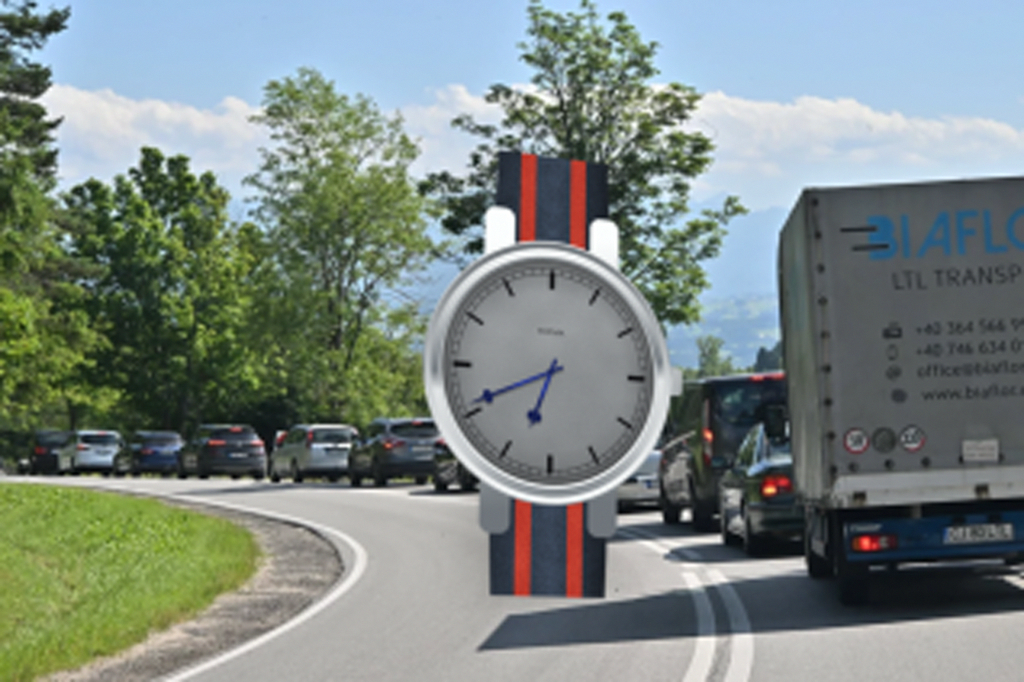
6.41
